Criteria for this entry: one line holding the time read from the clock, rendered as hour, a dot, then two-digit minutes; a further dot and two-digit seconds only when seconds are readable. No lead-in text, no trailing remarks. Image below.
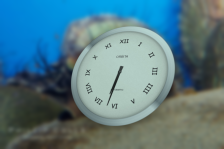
6.32
